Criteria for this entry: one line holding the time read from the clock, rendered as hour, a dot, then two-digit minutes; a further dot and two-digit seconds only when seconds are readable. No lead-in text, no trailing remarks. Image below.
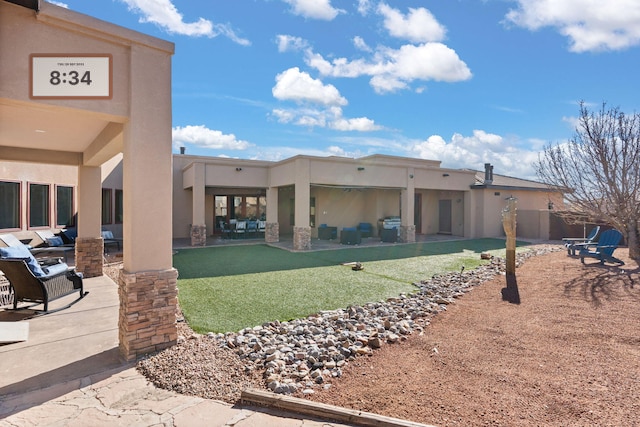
8.34
